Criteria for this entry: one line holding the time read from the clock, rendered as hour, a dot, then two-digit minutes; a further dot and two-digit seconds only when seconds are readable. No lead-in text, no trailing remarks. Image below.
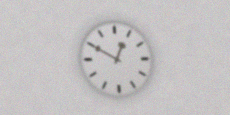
12.50
